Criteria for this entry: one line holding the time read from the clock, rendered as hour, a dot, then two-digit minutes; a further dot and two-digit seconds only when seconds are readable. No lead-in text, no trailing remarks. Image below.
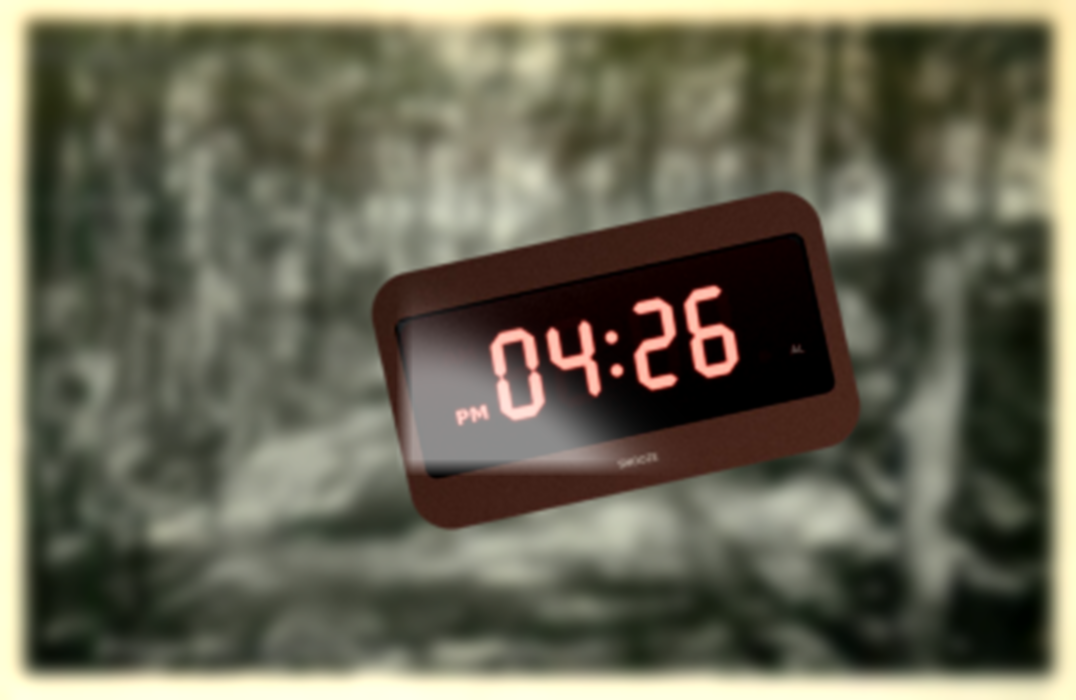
4.26
